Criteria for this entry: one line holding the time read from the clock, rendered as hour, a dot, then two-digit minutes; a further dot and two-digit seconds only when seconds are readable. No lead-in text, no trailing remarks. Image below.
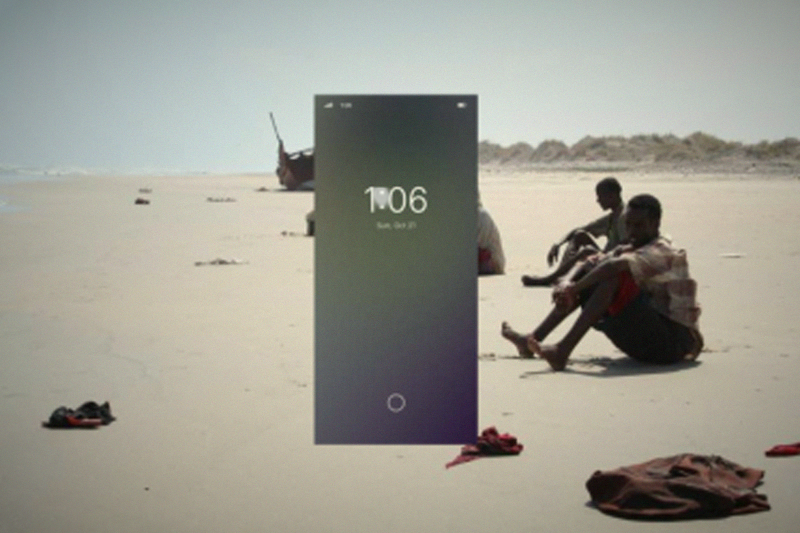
1.06
